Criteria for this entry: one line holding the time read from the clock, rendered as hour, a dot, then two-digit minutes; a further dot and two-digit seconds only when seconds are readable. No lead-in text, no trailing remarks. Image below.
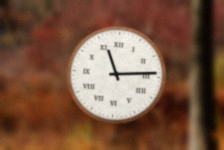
11.14
